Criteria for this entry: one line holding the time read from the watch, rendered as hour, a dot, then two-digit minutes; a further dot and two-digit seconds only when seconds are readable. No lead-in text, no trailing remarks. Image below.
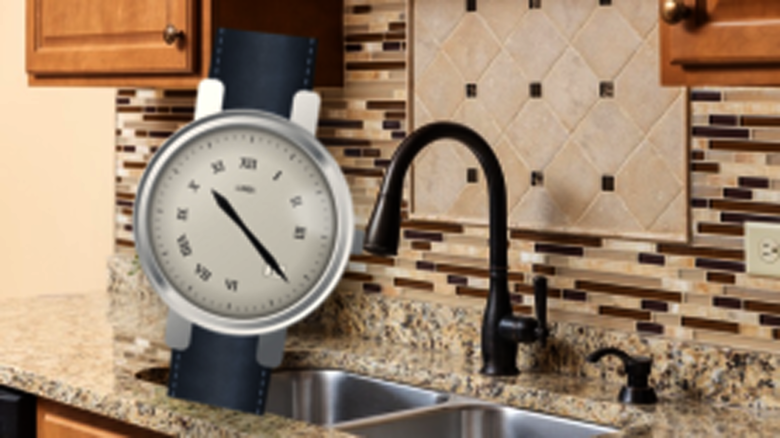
10.22
